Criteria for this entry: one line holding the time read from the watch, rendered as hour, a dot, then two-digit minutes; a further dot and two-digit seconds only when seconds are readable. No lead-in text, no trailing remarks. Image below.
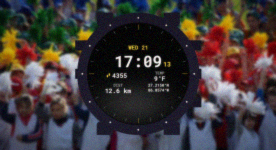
17.09
